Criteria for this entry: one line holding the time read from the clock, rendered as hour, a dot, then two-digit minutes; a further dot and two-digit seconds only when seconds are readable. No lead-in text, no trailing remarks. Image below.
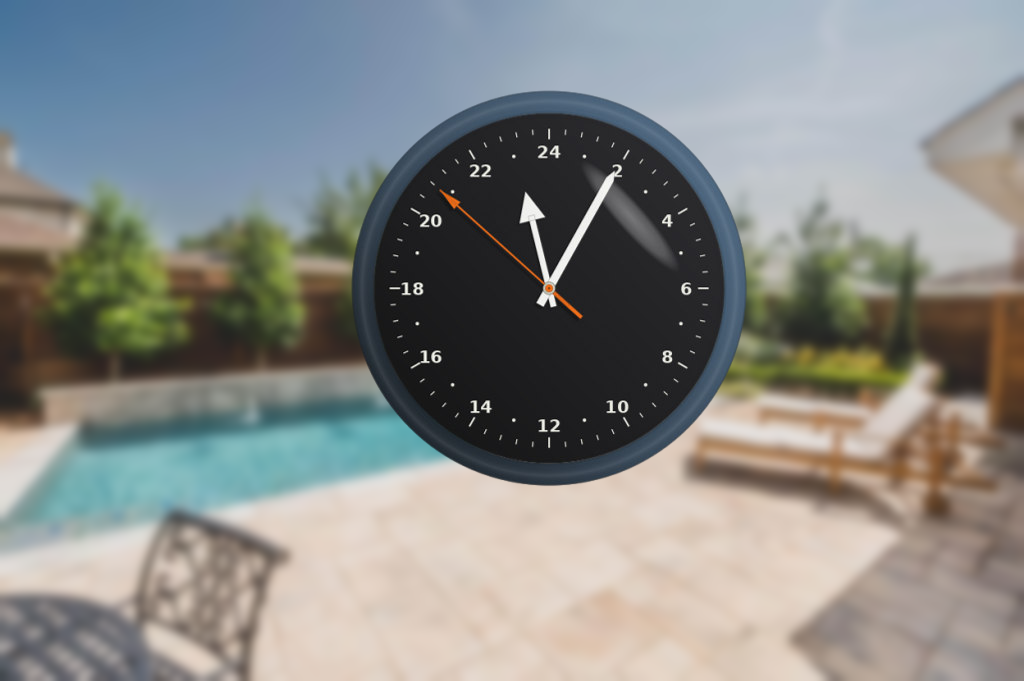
23.04.52
